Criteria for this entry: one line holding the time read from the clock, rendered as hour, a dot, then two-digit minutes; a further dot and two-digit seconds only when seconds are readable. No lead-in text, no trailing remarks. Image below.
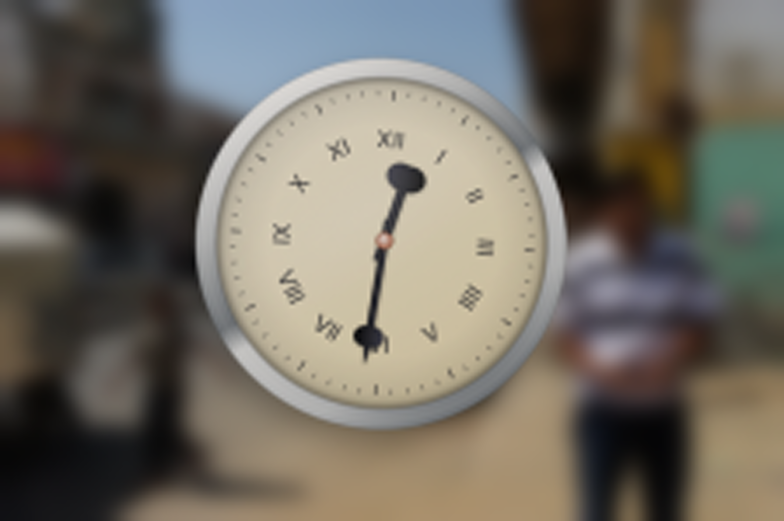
12.31
